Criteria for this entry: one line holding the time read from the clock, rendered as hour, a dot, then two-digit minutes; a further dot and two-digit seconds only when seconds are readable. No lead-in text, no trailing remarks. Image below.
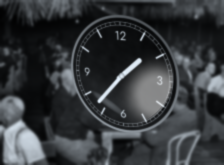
1.37
